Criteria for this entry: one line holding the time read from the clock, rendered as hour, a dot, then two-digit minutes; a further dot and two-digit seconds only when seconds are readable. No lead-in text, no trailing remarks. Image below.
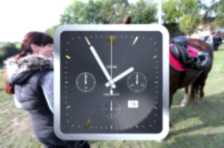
1.55
